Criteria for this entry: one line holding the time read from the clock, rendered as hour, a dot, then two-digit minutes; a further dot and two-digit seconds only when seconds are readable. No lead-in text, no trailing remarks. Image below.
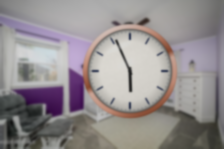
5.56
